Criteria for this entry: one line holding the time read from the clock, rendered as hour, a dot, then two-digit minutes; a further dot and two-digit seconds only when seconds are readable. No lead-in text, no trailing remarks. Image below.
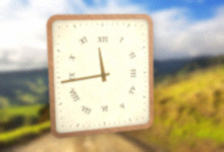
11.44
